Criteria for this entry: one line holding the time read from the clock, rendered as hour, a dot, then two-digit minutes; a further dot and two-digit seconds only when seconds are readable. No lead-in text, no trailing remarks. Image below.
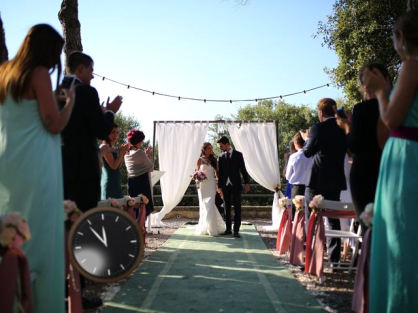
11.54
